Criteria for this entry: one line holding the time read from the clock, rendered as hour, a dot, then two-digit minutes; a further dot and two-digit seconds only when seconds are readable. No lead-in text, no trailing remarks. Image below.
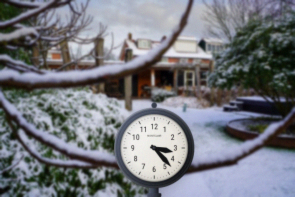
3.23
